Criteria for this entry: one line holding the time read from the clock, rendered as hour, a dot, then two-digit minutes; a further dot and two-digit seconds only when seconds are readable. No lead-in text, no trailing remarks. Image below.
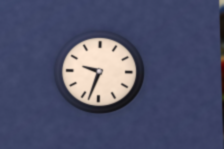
9.33
